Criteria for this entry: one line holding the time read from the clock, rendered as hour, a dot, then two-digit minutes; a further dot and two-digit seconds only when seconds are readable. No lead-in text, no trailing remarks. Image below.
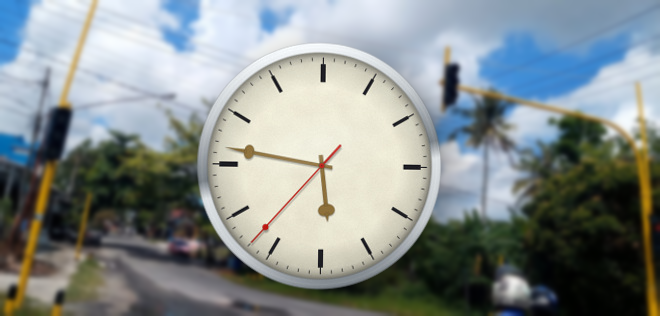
5.46.37
